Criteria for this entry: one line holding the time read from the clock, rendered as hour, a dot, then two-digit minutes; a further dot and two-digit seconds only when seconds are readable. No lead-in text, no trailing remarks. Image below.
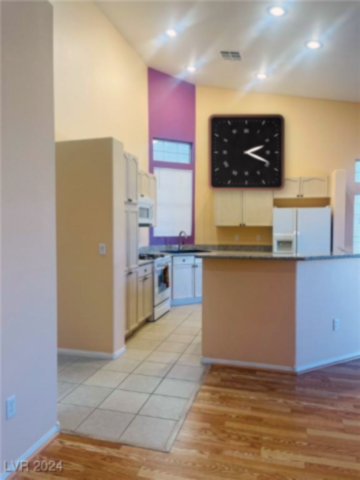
2.19
